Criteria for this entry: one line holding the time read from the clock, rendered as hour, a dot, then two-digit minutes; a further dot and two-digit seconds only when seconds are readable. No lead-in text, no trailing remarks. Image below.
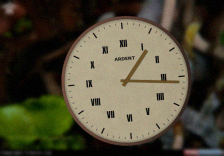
1.16
